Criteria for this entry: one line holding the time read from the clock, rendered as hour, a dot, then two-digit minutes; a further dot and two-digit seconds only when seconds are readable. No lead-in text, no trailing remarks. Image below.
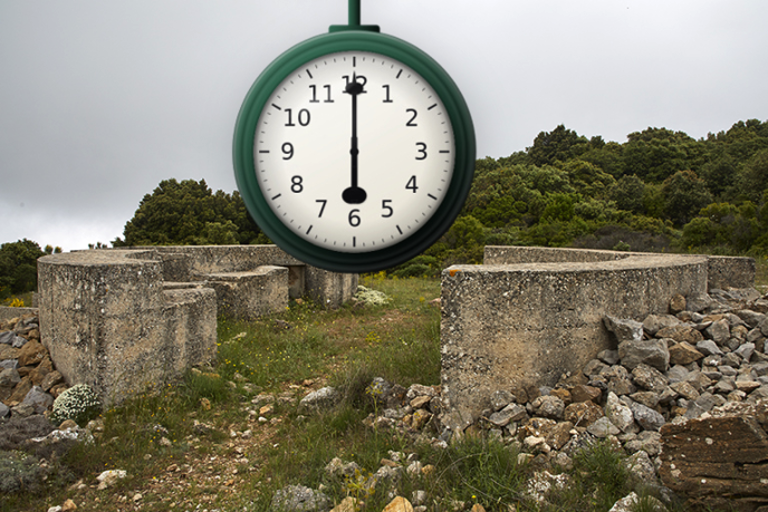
6.00
